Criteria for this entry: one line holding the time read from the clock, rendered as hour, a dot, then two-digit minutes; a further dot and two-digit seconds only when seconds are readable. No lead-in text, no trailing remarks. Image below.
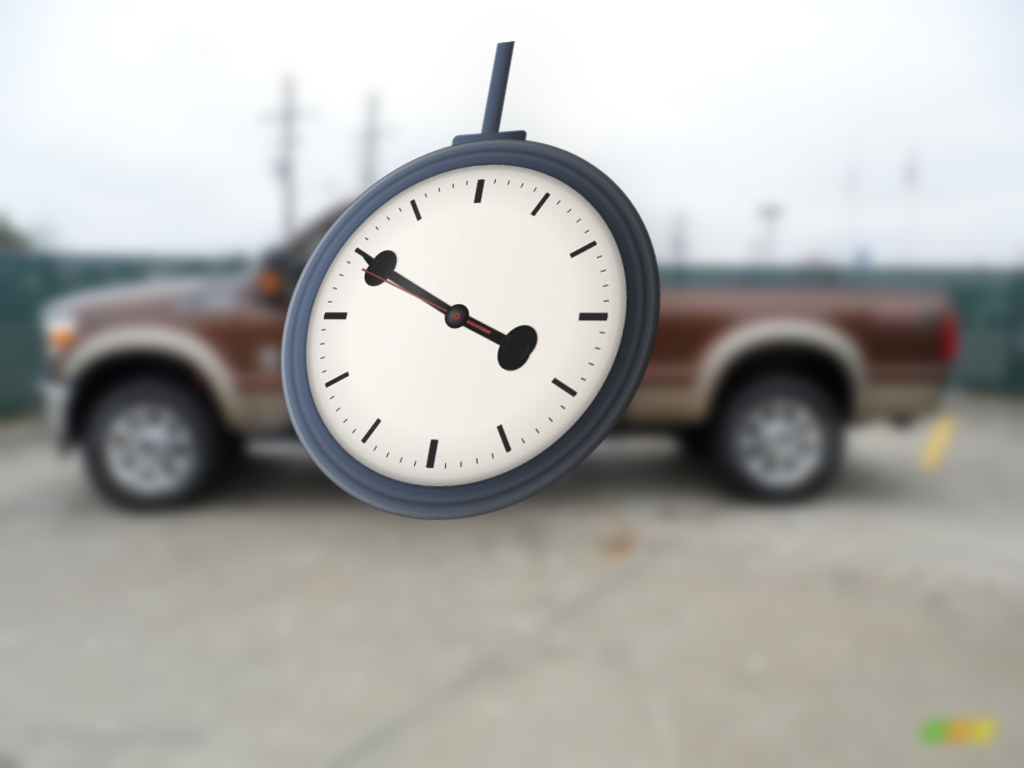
3.49.49
